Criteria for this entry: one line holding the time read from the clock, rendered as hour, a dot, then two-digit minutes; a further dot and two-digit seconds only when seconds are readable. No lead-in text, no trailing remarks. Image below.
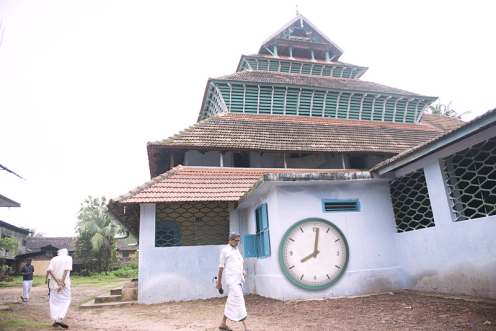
8.01
